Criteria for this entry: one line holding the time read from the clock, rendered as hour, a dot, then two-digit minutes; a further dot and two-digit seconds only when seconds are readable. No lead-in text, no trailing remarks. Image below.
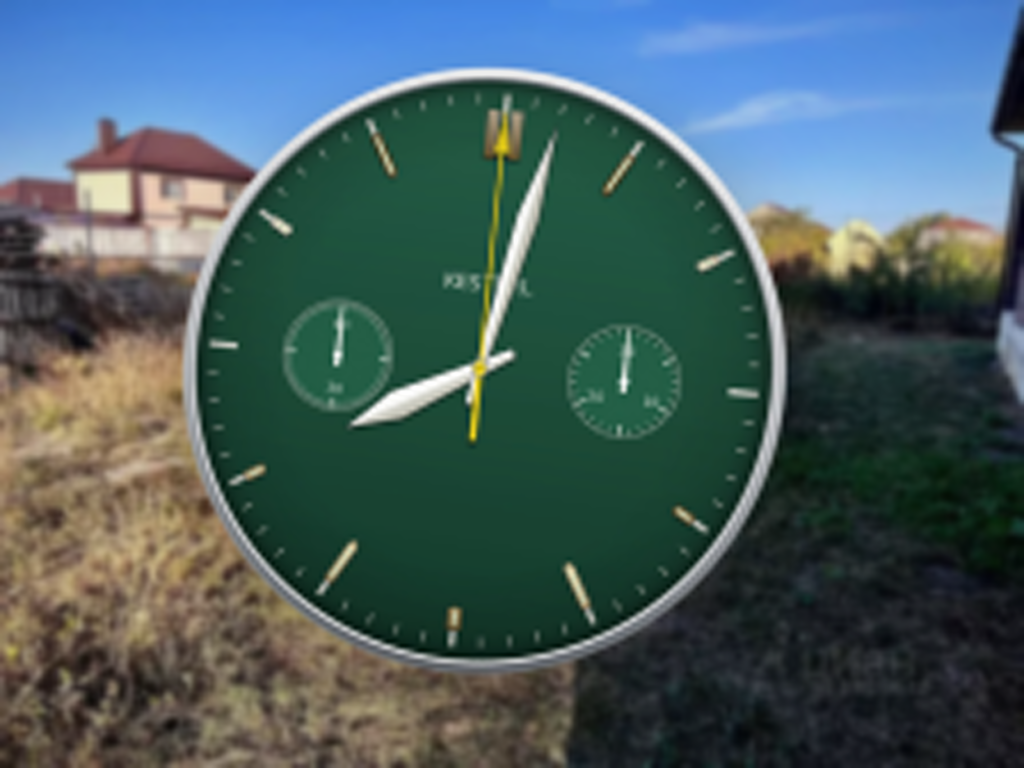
8.02
